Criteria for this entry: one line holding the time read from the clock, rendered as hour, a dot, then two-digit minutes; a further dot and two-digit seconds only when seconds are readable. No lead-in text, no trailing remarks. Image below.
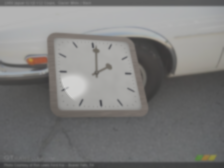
2.01
